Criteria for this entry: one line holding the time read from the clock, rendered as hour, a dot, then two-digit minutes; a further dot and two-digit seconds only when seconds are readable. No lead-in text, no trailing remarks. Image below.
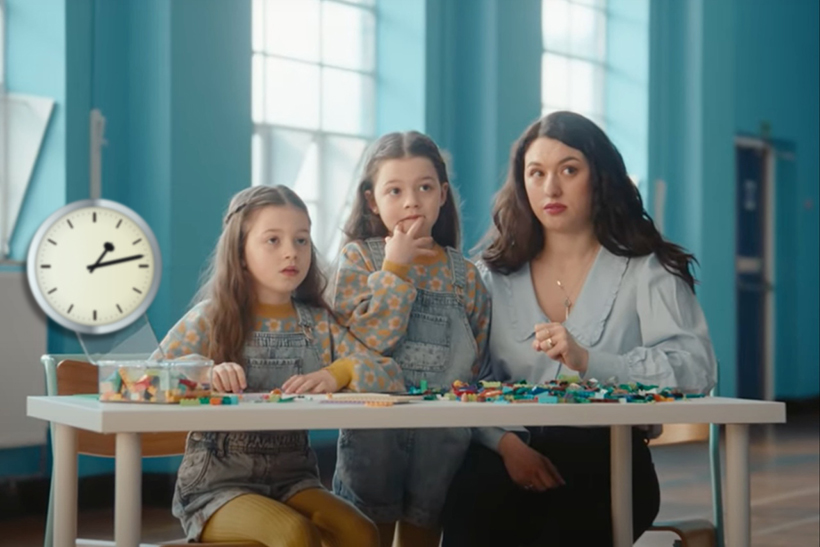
1.13
